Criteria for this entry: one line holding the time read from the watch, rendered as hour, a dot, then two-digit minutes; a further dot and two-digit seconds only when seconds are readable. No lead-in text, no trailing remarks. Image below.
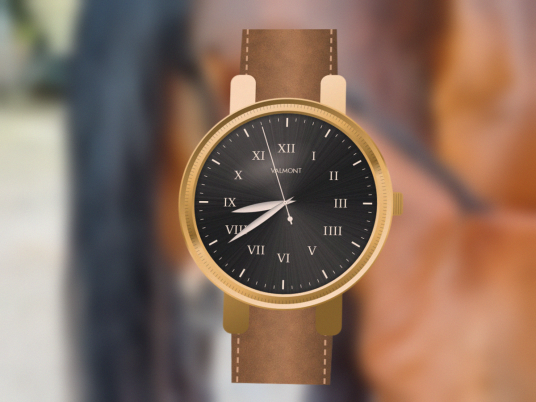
8.38.57
